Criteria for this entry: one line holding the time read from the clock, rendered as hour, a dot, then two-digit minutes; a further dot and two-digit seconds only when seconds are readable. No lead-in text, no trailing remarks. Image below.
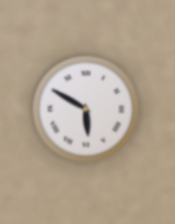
5.50
